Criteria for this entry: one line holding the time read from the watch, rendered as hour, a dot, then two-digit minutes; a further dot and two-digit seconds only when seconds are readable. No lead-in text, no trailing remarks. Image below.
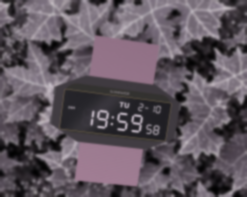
19.59
